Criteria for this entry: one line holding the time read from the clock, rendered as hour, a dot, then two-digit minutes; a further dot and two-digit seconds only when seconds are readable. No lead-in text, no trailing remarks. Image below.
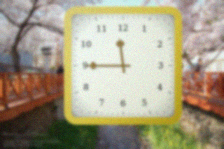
11.45
